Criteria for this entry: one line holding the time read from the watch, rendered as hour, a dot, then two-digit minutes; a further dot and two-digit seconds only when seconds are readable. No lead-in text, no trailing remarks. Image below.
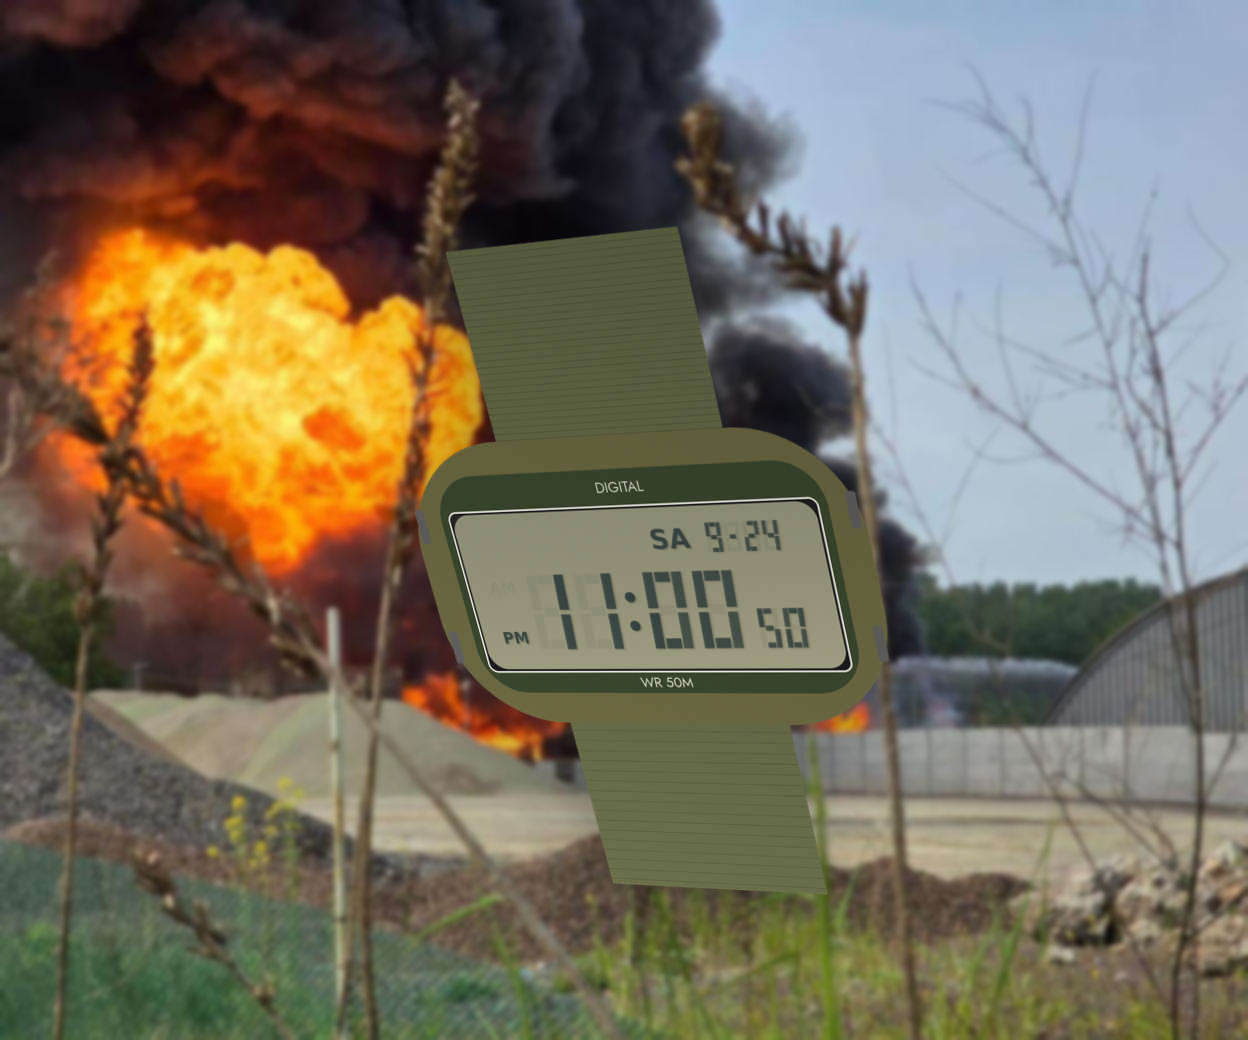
11.00.50
